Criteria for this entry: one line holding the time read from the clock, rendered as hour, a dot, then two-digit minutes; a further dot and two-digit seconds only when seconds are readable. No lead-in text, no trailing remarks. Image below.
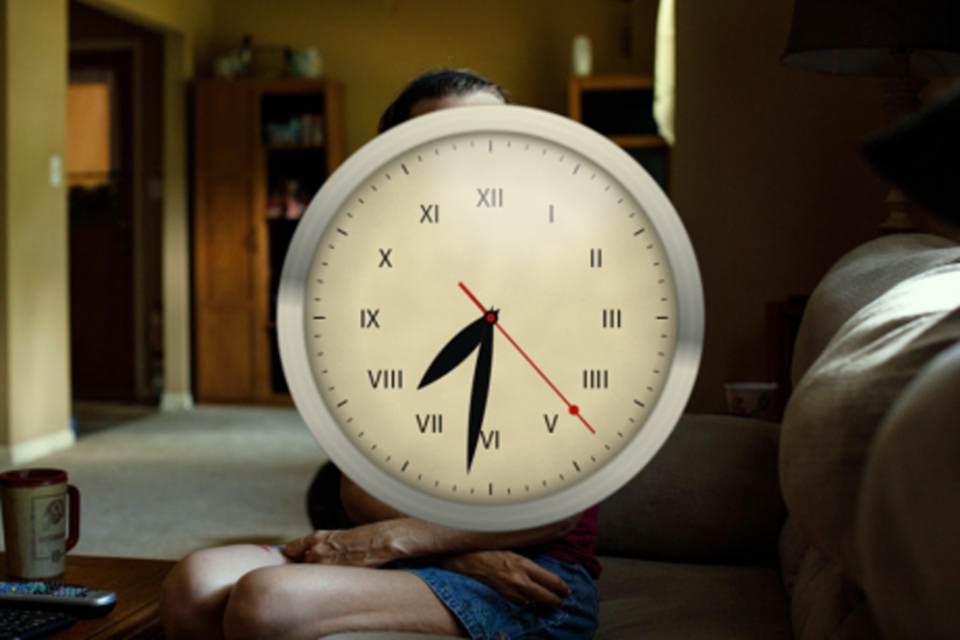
7.31.23
